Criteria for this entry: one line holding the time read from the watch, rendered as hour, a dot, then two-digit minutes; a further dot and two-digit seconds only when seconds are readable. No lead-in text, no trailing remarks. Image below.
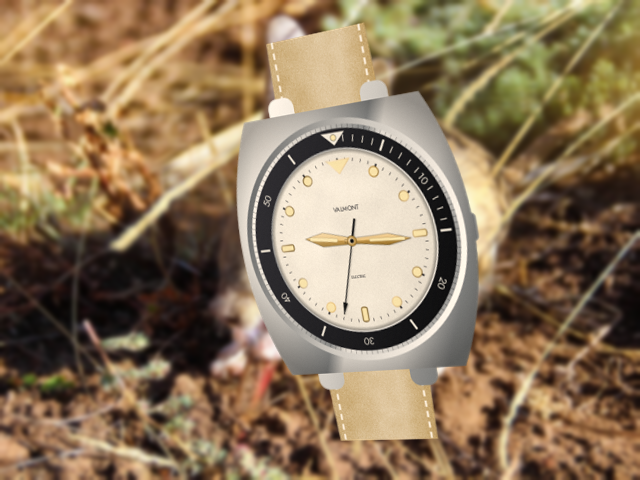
9.15.33
